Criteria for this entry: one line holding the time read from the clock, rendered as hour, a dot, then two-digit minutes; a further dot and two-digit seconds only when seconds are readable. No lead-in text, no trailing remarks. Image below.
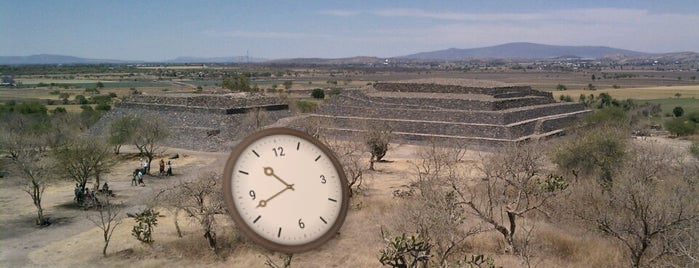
10.42
